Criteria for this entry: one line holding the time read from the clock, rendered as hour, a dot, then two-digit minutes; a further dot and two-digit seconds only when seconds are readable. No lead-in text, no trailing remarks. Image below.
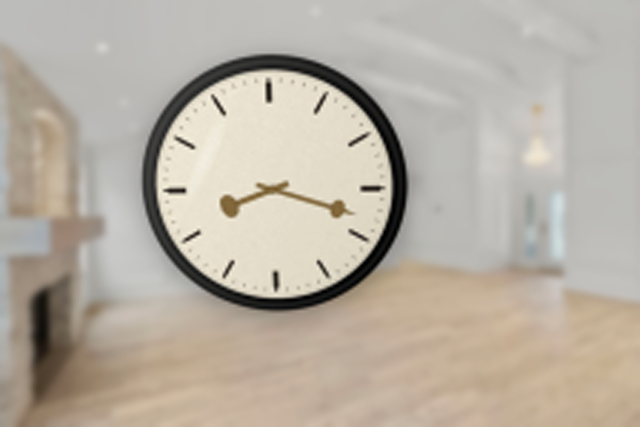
8.18
